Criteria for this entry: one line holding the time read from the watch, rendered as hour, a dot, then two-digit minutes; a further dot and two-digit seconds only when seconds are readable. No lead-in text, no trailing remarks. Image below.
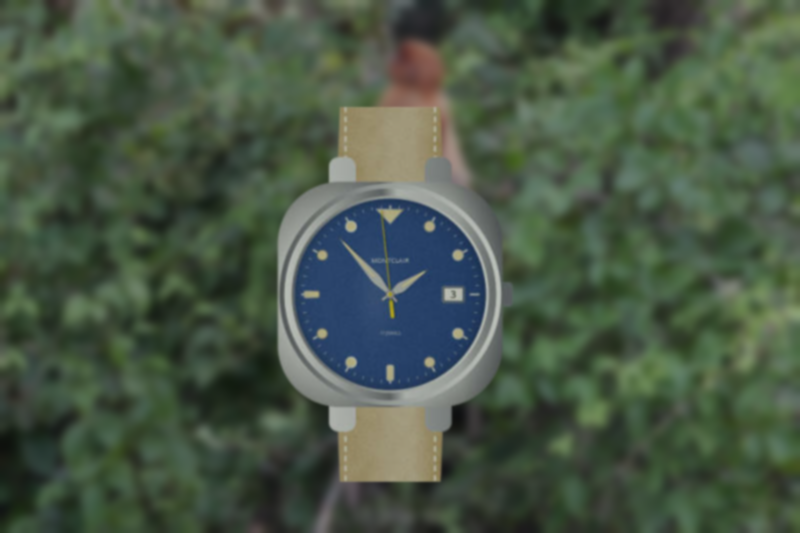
1.52.59
